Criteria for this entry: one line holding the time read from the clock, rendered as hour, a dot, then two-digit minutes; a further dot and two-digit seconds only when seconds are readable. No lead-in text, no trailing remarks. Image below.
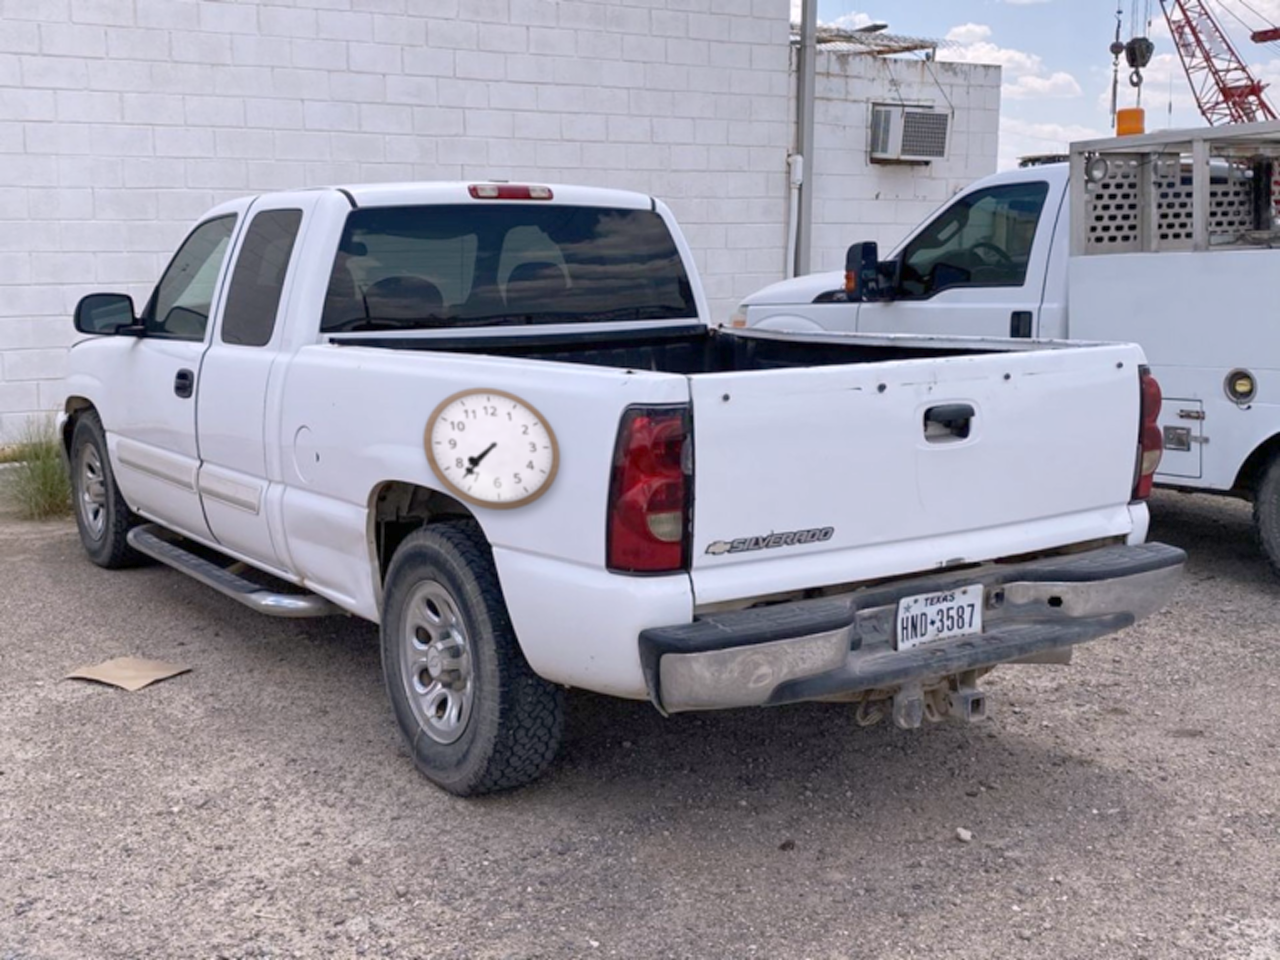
7.37
